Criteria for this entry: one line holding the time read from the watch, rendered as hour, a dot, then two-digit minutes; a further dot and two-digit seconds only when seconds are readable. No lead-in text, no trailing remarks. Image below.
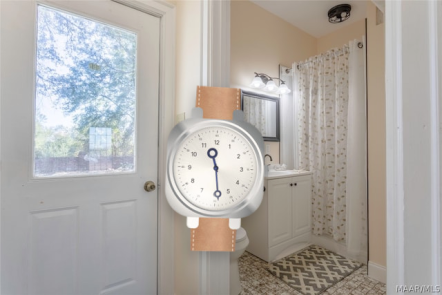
11.29
